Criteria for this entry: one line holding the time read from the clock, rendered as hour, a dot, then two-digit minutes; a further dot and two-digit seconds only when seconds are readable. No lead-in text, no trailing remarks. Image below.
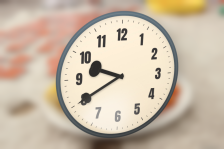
9.40
